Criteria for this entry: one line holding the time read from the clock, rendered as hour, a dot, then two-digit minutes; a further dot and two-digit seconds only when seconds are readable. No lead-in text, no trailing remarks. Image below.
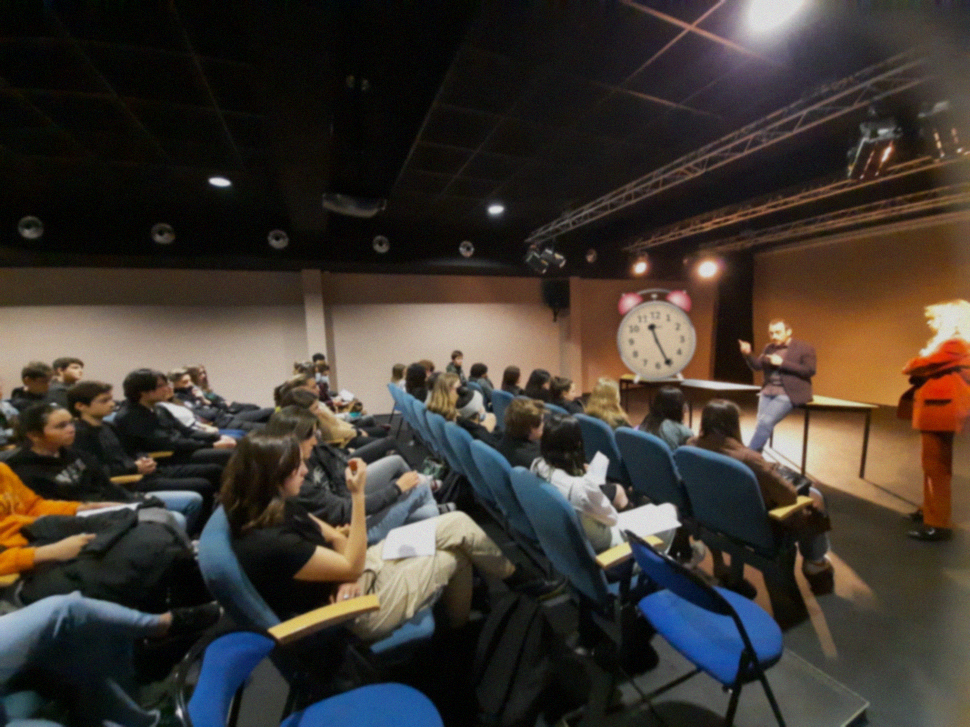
11.26
